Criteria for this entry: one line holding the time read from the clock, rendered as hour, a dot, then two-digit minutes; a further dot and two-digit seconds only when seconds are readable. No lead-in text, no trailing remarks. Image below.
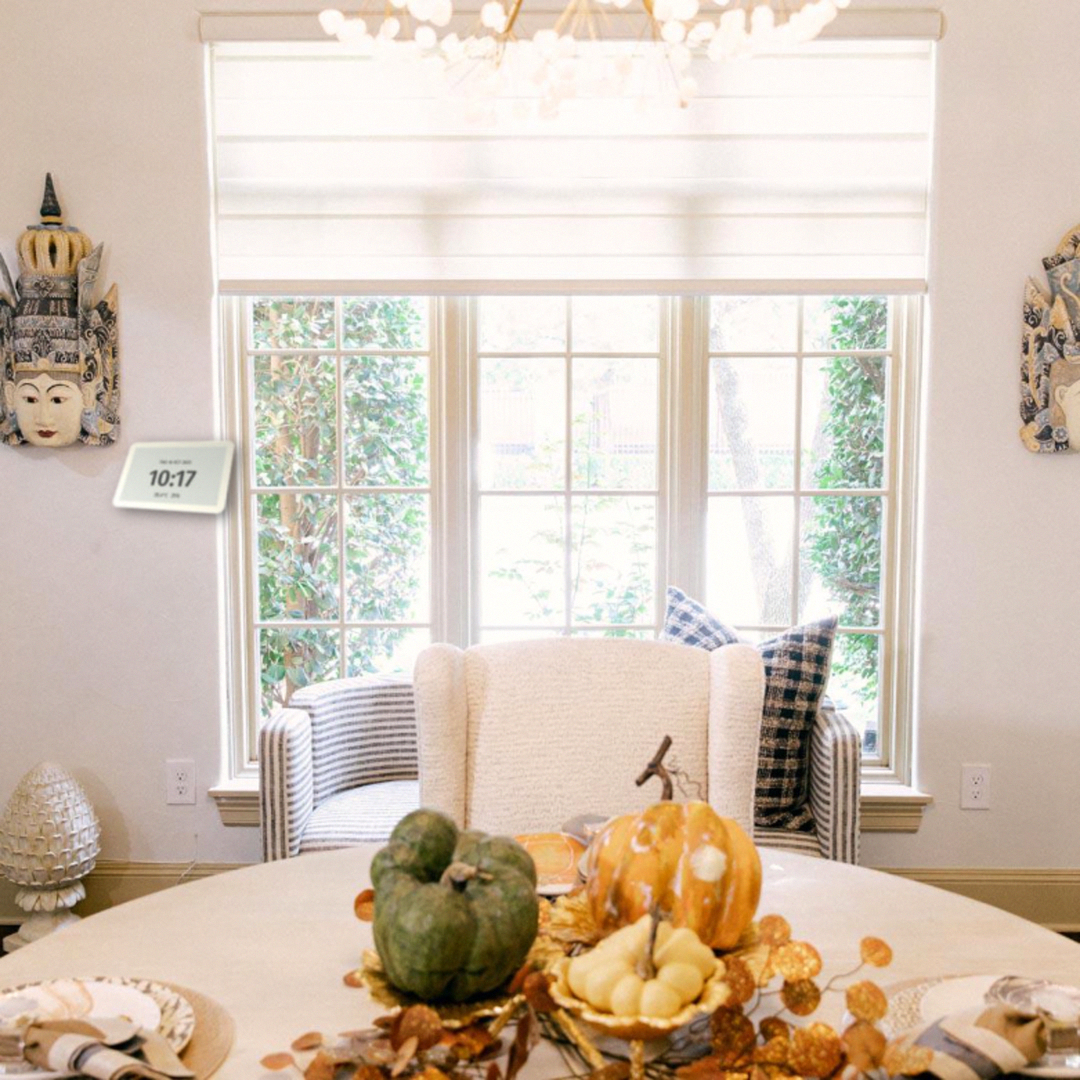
10.17
